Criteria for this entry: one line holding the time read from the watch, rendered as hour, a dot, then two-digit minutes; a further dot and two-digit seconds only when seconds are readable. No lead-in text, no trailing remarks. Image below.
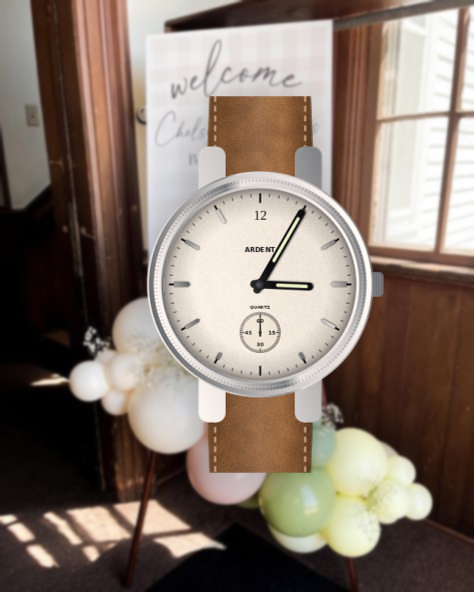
3.05
